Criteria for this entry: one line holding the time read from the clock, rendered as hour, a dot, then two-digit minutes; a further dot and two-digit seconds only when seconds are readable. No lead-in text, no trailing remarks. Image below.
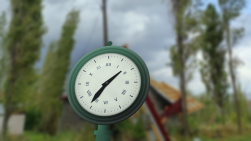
1.36
